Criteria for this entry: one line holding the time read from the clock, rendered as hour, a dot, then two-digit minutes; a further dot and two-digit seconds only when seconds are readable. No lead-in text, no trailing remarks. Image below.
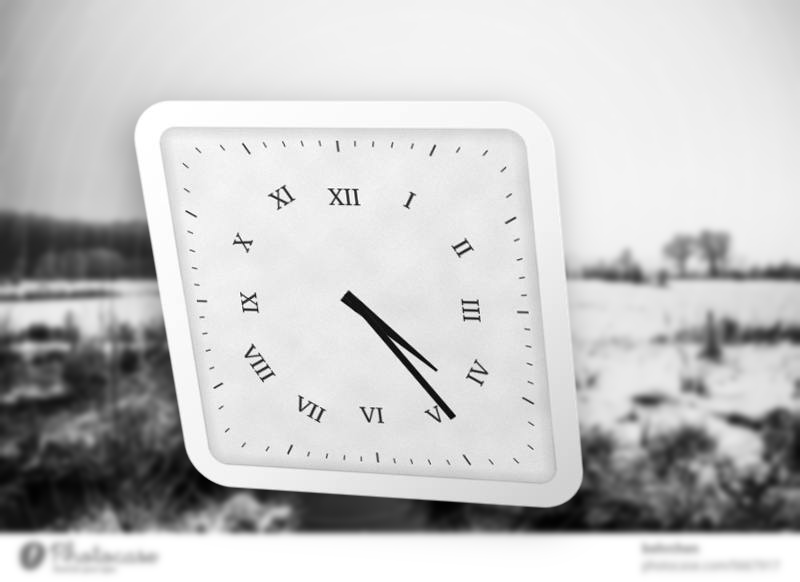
4.24
